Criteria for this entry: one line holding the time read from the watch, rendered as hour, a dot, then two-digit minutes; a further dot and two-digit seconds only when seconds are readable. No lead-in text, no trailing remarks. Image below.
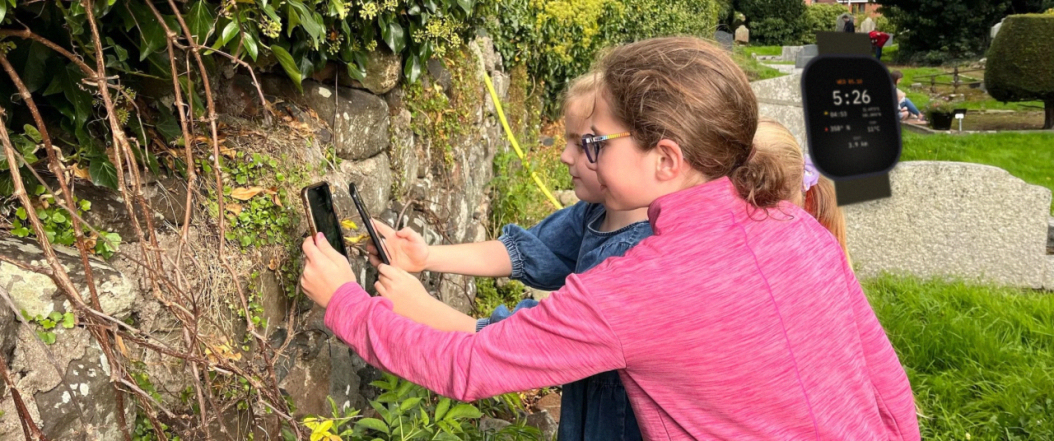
5.26
